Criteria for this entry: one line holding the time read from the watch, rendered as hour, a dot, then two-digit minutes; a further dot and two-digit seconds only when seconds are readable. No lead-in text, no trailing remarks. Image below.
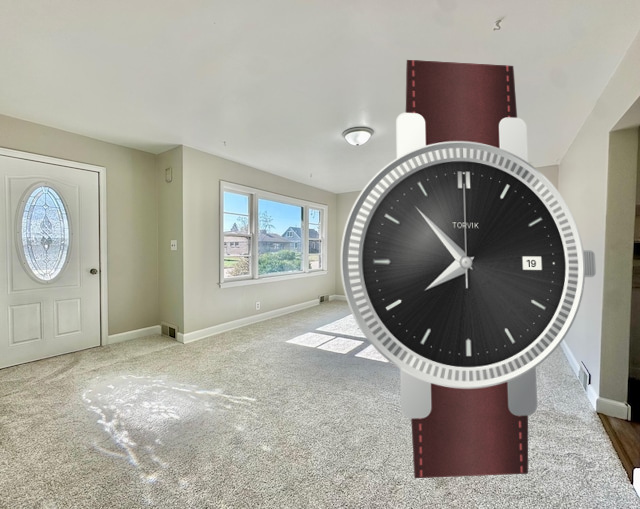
7.53.00
